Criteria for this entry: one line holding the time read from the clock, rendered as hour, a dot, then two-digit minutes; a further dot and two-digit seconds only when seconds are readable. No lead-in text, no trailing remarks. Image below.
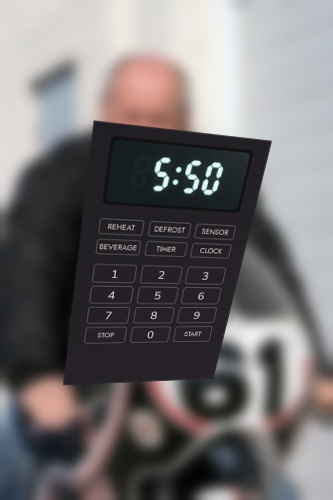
5.50
